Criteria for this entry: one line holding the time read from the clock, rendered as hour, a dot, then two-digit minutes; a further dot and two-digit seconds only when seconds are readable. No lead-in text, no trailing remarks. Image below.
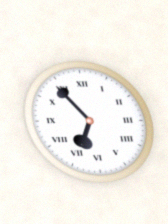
6.54
